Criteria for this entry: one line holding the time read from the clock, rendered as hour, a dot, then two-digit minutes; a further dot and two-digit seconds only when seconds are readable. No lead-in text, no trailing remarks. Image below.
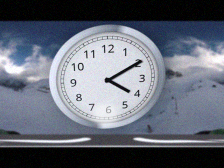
4.10
